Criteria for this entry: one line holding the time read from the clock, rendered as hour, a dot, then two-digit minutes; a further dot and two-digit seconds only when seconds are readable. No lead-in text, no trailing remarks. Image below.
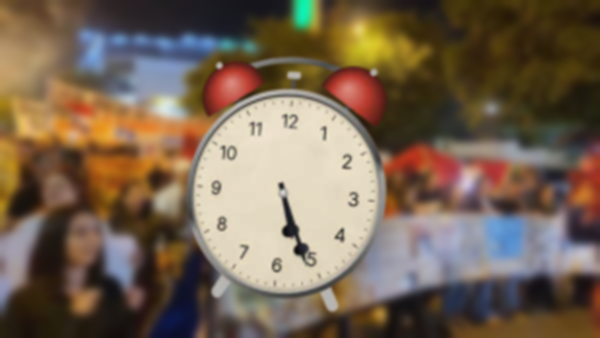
5.26
